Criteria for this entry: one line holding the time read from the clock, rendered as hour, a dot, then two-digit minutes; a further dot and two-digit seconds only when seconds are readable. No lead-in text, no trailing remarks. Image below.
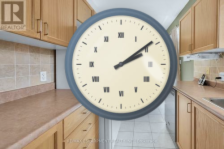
2.09
